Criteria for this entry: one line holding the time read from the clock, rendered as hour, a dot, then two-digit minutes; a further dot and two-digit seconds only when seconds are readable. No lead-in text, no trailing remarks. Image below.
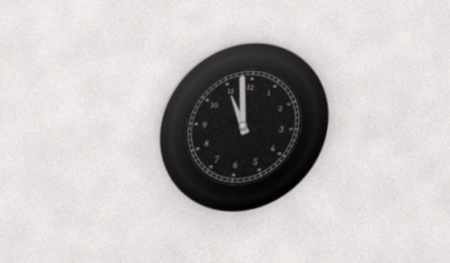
10.58
